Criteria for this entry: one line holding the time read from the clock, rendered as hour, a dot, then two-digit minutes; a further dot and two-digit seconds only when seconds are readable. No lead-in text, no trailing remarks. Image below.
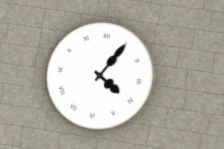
4.05
